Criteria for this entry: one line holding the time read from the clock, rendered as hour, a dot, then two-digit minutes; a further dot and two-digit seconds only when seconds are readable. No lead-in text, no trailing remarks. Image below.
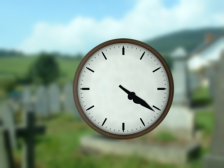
4.21
